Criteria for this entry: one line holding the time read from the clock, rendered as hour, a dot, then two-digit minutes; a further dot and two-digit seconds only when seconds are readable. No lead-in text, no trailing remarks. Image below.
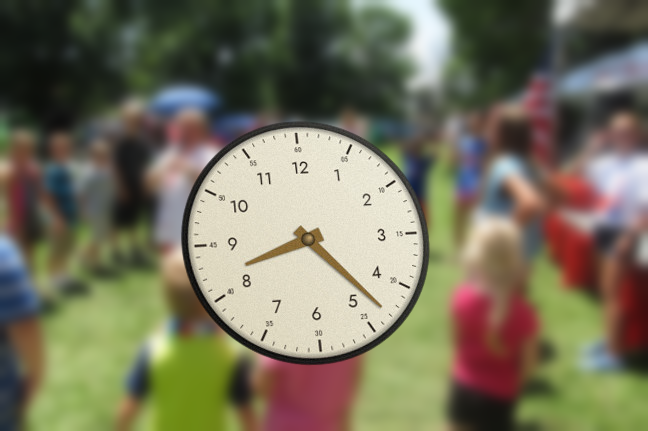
8.23
